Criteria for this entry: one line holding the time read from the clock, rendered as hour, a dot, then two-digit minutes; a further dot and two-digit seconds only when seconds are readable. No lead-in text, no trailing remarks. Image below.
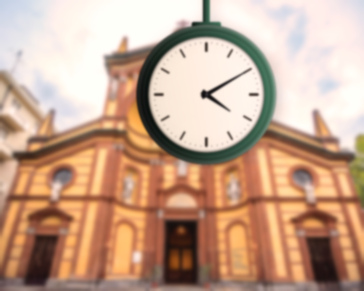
4.10
